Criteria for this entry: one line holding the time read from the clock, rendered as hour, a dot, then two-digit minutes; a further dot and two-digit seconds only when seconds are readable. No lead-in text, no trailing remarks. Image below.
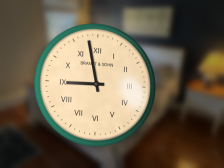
8.58
